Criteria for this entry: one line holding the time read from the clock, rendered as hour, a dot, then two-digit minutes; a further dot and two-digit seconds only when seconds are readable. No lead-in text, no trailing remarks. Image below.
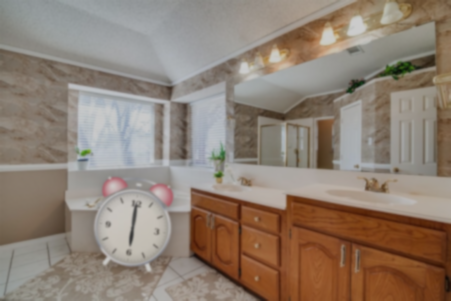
6.00
